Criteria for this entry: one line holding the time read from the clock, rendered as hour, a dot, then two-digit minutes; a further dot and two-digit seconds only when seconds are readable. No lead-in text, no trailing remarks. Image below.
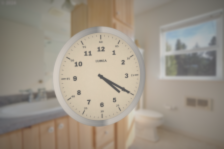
4.20
